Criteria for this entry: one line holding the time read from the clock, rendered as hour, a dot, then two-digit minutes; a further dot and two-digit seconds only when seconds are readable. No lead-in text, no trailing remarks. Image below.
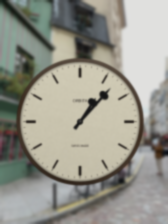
1.07
